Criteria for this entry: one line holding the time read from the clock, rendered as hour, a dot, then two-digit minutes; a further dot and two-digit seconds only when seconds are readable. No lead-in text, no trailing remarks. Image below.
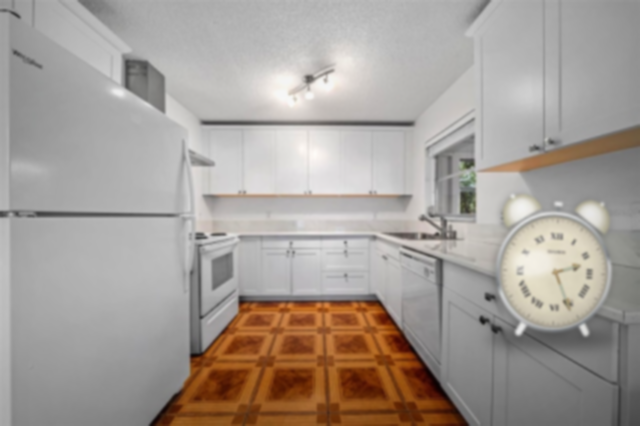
2.26
